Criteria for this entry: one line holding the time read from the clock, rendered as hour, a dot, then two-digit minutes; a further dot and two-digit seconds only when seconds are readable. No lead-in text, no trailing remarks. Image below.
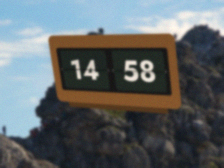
14.58
